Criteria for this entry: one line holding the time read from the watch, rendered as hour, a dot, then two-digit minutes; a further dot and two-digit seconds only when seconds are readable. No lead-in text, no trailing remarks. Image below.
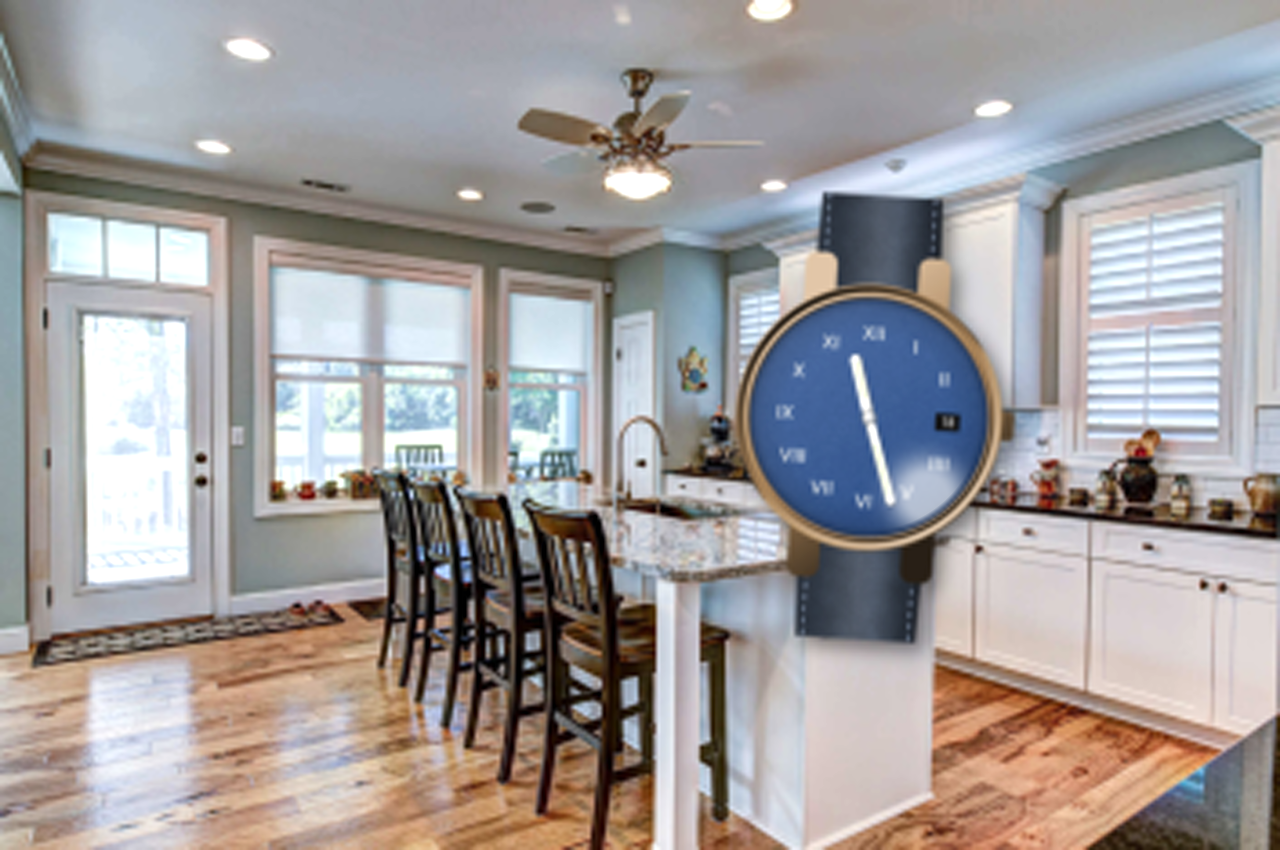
11.27
